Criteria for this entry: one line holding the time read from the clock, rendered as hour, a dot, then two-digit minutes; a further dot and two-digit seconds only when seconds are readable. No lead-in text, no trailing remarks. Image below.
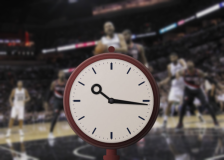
10.16
